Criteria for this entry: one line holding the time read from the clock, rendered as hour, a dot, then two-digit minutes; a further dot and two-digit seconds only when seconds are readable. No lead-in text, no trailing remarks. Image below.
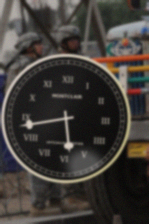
5.43
